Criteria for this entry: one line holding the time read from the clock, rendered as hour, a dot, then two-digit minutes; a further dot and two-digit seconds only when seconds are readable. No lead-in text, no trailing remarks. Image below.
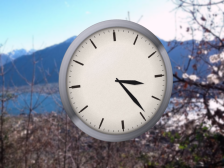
3.24
